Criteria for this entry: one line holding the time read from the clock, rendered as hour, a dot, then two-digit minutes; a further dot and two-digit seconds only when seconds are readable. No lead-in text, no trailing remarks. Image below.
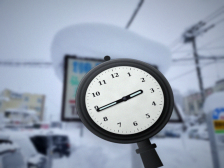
2.44
